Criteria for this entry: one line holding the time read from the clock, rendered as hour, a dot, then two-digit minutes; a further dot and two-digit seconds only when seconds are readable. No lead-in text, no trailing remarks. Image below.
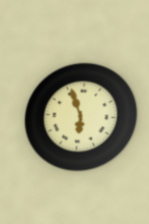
5.56
